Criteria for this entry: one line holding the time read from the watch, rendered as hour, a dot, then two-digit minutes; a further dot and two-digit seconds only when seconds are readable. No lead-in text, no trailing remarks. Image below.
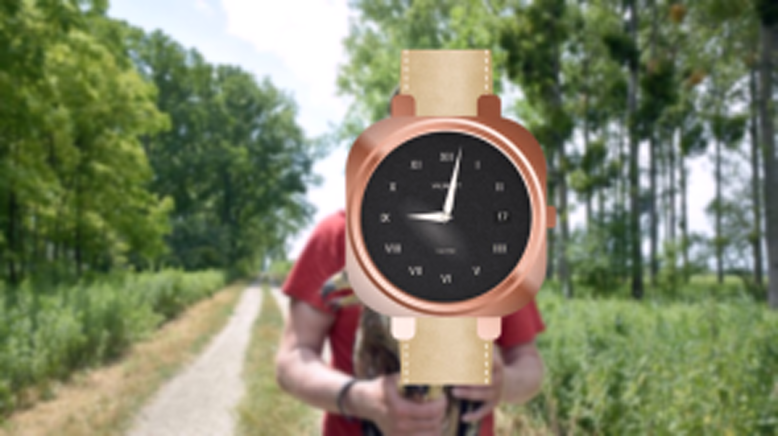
9.02
